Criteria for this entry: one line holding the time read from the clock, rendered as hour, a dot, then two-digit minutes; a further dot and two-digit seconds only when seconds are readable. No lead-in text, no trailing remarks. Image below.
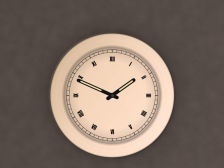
1.49
